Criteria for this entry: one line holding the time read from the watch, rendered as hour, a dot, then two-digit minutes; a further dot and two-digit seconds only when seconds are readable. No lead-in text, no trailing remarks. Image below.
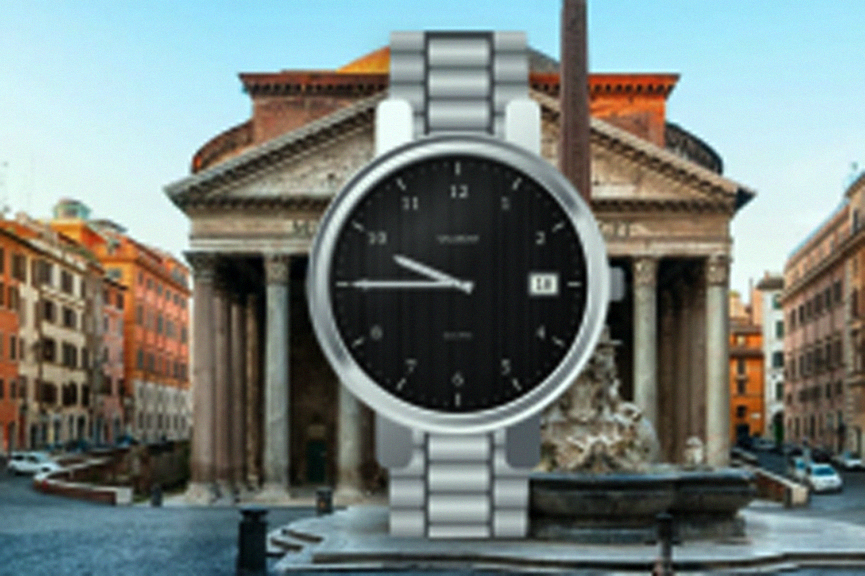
9.45
